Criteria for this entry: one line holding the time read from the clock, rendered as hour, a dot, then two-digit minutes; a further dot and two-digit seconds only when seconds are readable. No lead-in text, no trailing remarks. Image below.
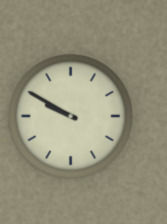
9.50
